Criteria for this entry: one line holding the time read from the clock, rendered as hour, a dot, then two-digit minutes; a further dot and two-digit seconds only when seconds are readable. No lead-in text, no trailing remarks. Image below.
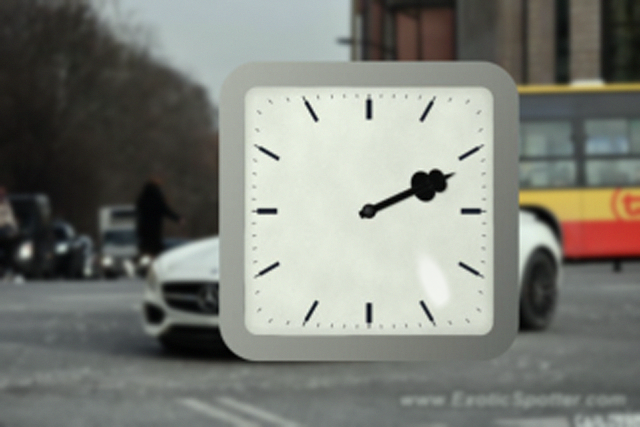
2.11
